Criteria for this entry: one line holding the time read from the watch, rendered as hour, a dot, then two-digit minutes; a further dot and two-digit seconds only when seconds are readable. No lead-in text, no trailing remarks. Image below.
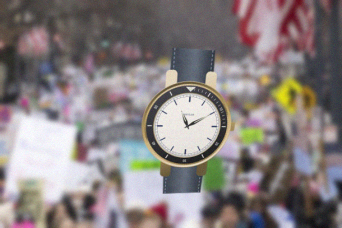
11.10
